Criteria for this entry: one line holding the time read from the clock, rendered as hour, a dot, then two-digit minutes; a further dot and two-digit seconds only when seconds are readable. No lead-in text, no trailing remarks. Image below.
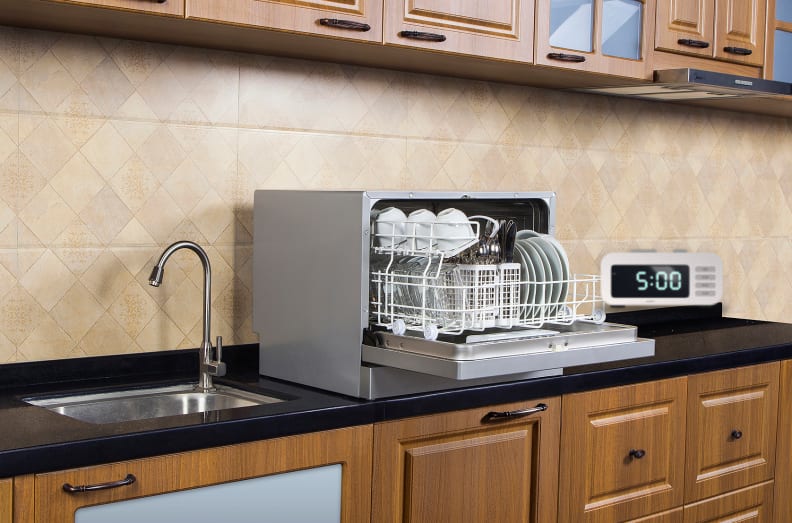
5.00
